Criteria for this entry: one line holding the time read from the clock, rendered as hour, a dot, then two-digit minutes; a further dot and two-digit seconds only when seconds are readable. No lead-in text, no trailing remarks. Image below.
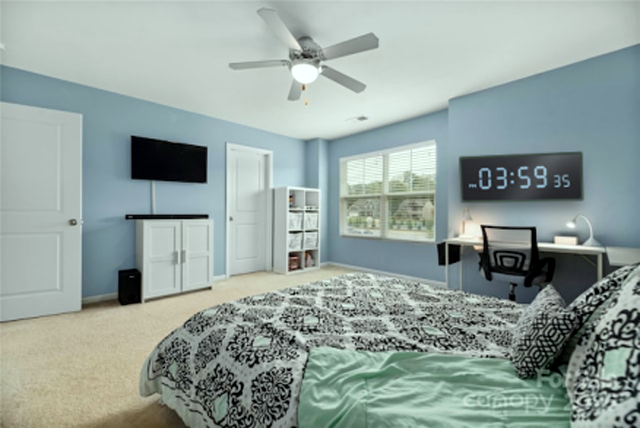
3.59.35
